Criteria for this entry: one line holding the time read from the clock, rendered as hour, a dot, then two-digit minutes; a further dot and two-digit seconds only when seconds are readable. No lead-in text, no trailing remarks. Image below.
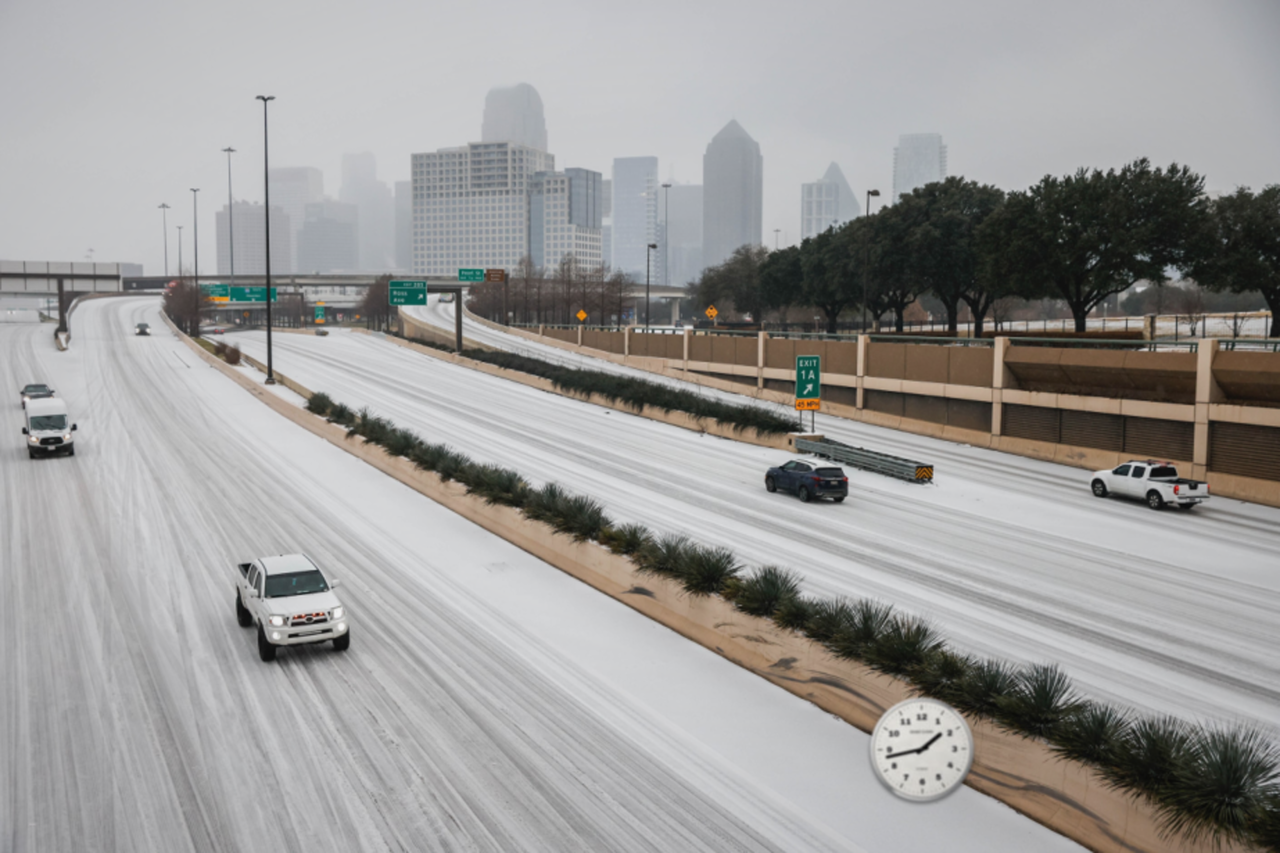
1.43
